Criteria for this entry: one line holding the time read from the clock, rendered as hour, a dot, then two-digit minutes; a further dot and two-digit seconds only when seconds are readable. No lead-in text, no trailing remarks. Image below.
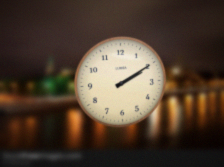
2.10
